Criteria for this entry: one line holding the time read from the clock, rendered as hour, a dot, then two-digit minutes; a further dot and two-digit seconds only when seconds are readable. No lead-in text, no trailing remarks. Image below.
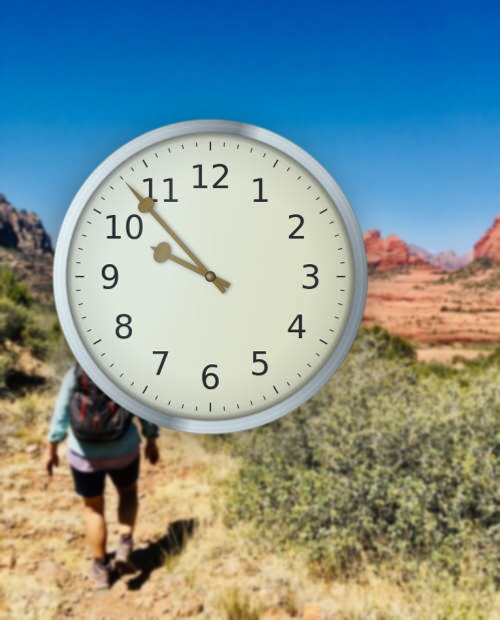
9.53
